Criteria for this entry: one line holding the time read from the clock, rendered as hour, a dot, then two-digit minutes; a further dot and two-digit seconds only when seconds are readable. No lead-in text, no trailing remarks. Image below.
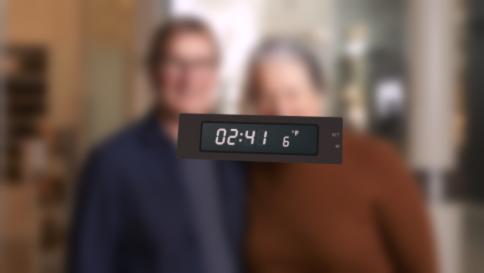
2.41
